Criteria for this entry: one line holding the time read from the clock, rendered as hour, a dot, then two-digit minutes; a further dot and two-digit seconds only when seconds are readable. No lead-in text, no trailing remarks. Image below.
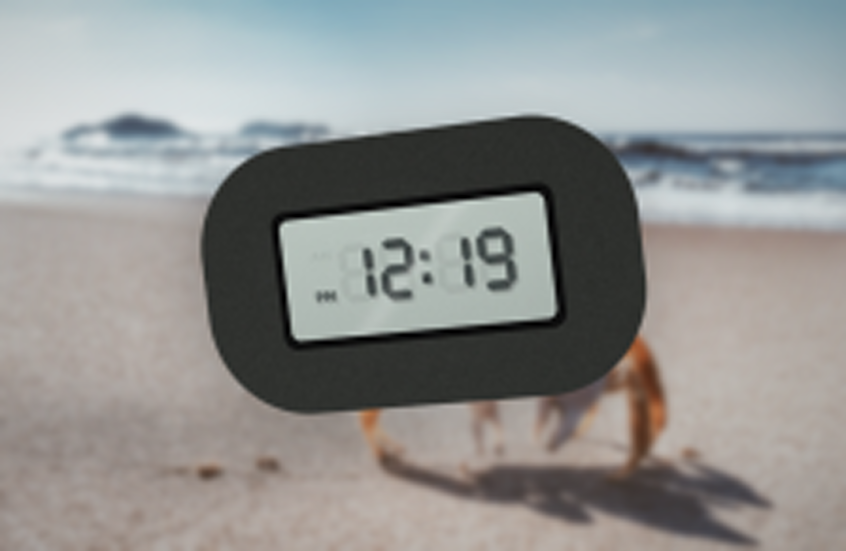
12.19
